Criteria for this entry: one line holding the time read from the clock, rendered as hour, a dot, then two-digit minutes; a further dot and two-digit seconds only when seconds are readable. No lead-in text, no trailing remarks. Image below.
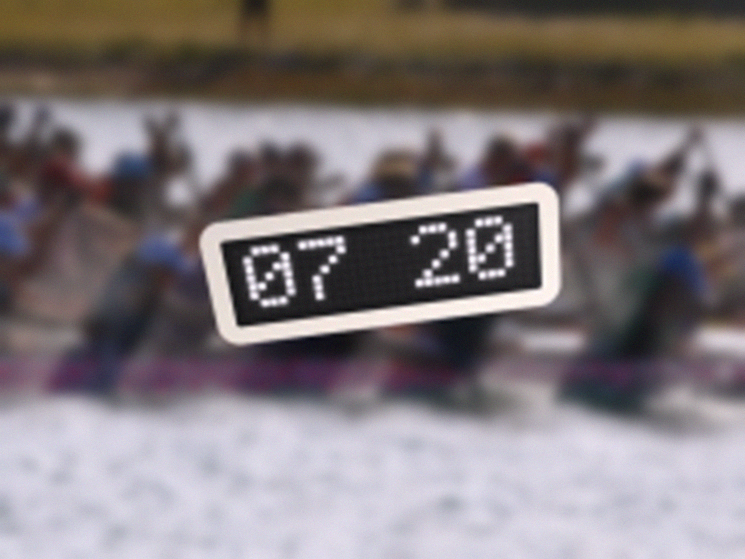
7.20
